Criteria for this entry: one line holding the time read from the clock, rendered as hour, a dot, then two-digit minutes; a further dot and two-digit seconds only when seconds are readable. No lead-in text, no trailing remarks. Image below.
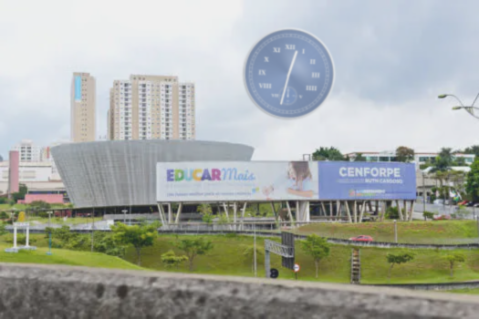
12.32
